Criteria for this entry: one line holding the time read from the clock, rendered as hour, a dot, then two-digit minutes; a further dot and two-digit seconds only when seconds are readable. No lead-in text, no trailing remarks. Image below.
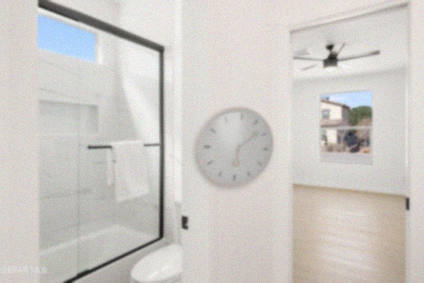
6.08
